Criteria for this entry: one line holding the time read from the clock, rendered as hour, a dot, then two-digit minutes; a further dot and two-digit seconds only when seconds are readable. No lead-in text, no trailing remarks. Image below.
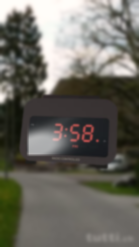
3.58
